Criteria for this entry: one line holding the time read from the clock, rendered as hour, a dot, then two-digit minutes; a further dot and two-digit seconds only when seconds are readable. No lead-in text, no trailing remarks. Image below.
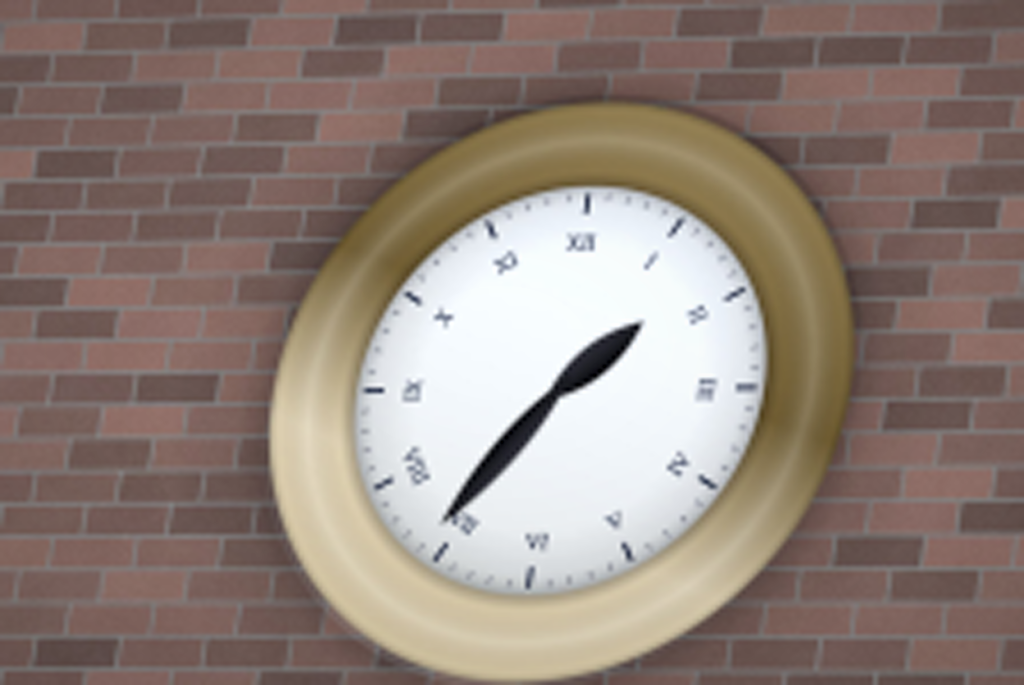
1.36
